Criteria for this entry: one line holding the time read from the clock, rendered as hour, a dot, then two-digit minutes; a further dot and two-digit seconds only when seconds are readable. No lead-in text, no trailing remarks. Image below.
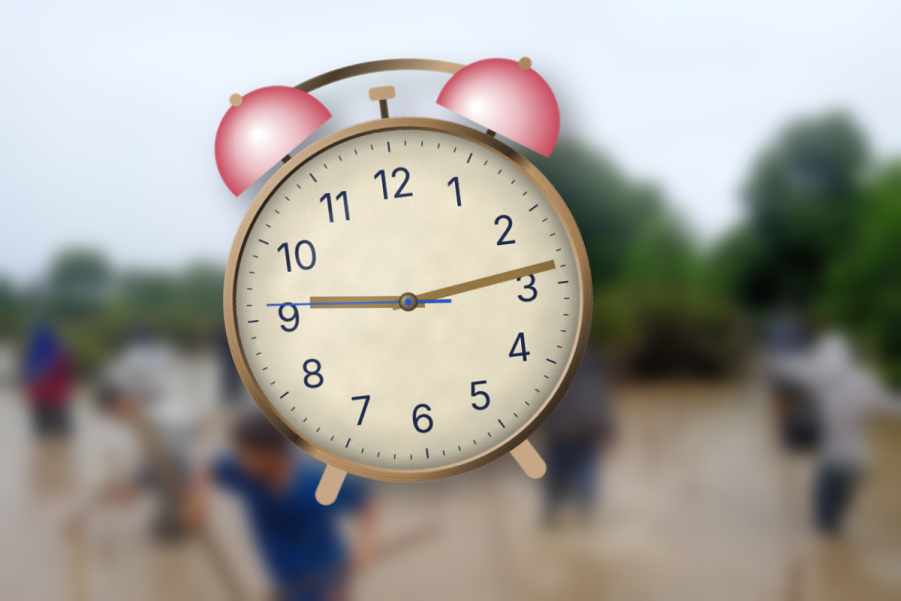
9.13.46
